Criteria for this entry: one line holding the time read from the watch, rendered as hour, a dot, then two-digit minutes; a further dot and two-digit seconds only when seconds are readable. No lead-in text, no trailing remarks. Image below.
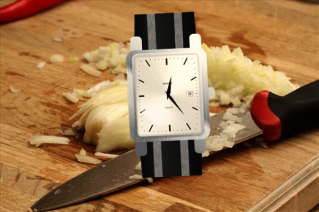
12.24
